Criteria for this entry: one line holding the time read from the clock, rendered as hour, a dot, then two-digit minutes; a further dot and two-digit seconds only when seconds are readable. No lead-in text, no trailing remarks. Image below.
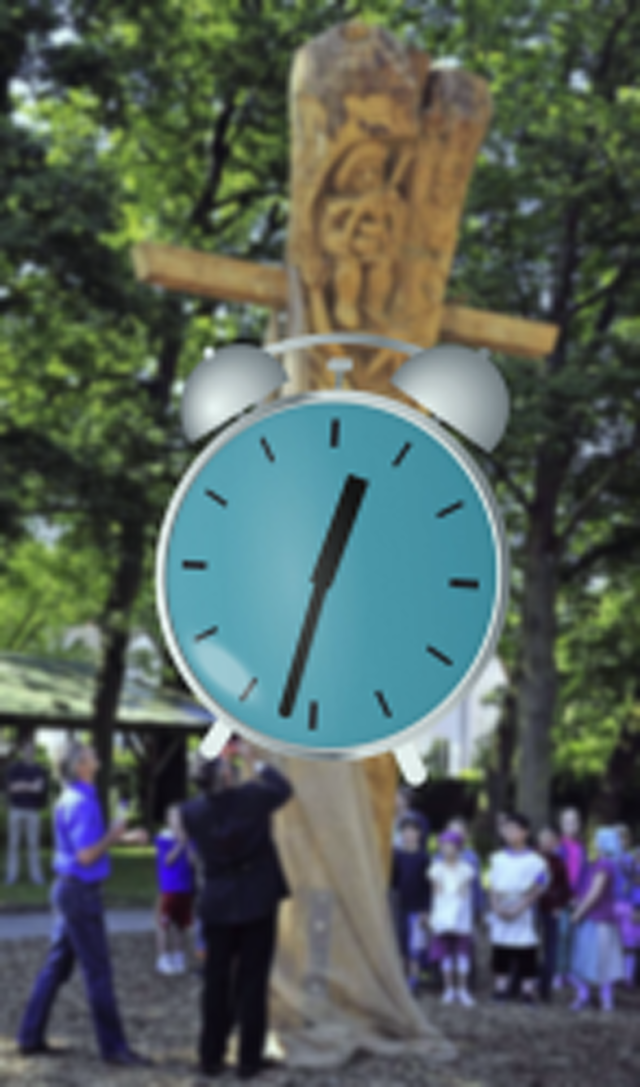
12.32
